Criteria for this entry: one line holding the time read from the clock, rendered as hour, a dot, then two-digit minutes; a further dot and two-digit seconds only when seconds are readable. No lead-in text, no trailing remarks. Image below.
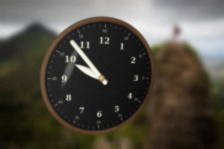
9.53
